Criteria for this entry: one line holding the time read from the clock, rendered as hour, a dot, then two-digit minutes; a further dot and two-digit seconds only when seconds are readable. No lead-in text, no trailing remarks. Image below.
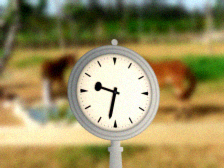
9.32
